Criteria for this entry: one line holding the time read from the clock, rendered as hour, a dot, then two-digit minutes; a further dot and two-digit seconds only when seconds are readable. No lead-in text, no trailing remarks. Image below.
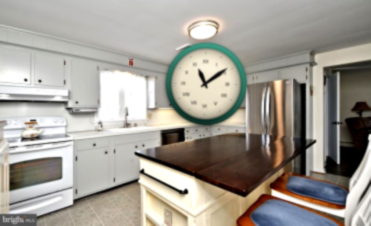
11.09
